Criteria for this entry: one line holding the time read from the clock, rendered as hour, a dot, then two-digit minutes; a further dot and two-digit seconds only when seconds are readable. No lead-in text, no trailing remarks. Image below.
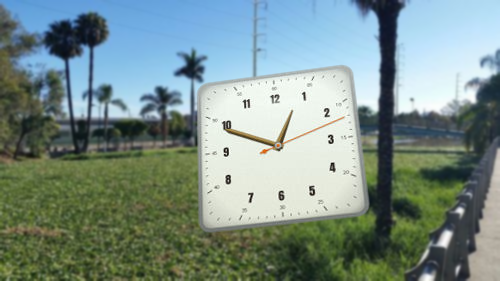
12.49.12
